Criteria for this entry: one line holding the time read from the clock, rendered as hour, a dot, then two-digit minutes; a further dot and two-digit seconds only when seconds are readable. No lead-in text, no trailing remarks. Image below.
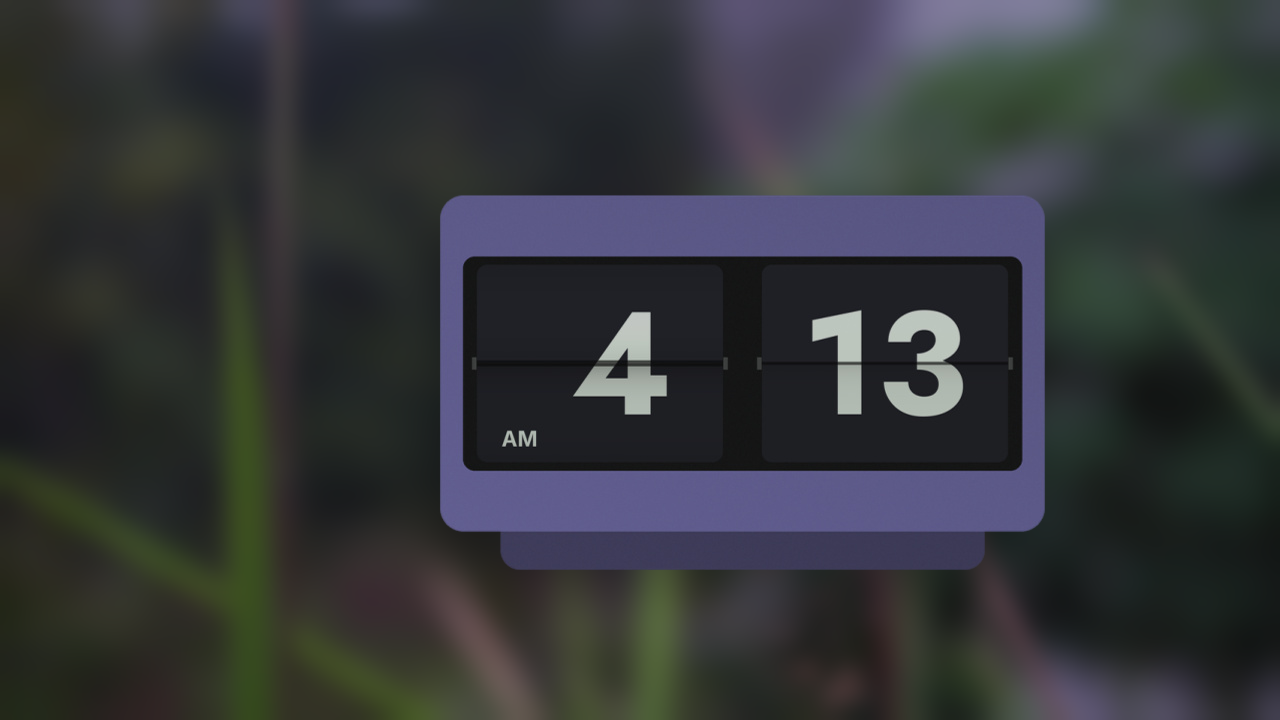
4.13
